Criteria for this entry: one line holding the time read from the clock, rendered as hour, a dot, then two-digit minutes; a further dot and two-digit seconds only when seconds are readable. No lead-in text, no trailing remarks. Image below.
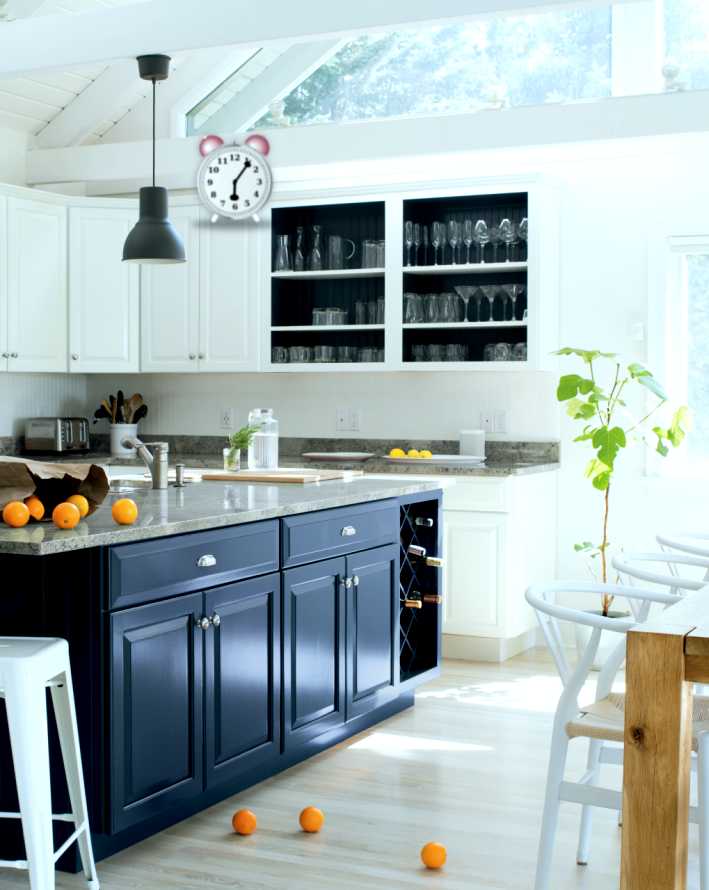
6.06
